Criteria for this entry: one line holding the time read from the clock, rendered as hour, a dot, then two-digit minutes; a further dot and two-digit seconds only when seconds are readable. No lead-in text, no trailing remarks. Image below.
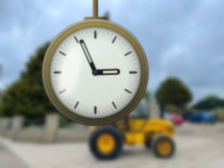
2.56
